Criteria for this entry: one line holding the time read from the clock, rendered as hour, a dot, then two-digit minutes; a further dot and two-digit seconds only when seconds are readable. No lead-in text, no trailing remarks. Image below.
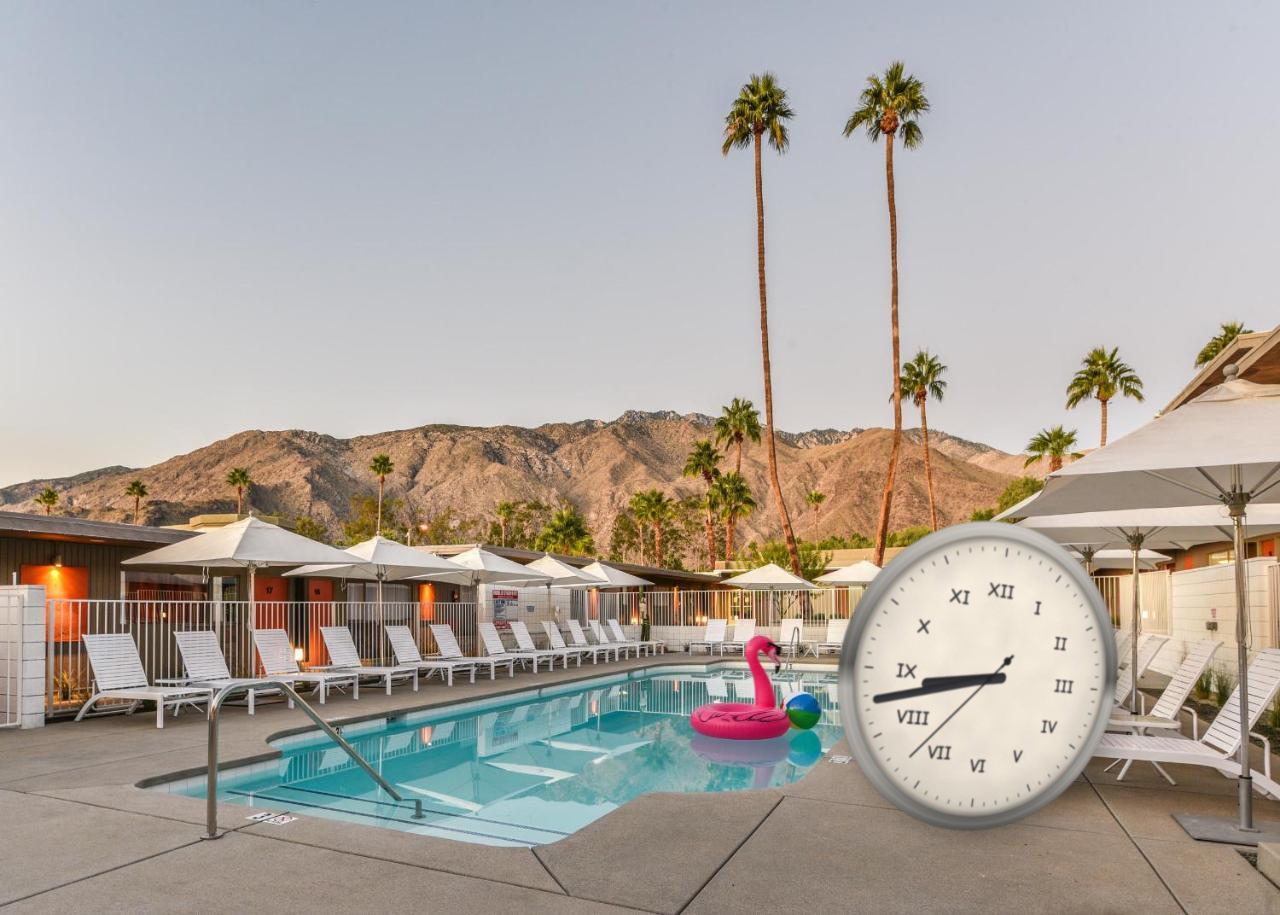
8.42.37
